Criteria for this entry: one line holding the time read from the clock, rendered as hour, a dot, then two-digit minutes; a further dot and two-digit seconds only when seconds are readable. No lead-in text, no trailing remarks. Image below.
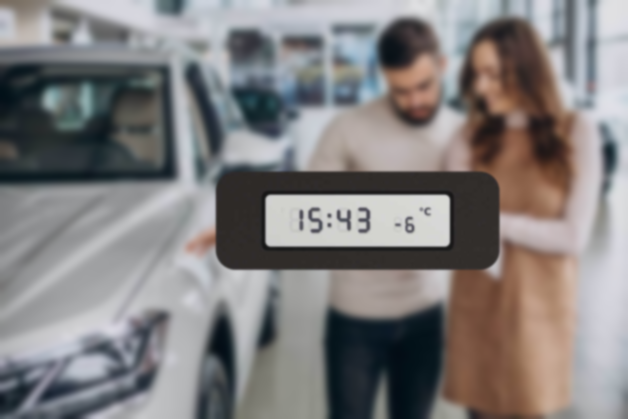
15.43
